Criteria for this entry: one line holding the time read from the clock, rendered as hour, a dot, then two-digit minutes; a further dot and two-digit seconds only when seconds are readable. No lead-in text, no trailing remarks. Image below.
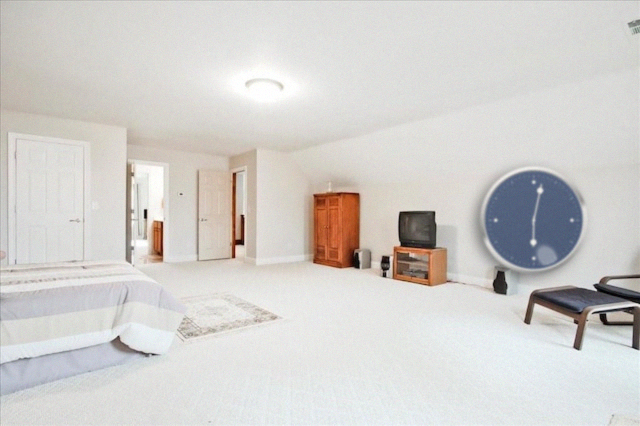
6.02
